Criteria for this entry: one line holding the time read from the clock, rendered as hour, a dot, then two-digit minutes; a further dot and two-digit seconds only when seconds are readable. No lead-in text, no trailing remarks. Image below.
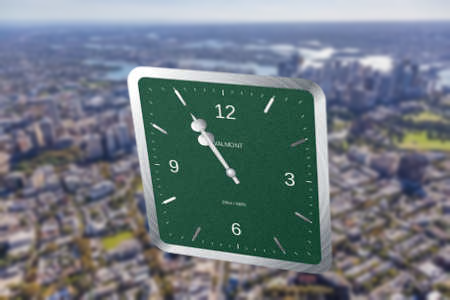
10.55
